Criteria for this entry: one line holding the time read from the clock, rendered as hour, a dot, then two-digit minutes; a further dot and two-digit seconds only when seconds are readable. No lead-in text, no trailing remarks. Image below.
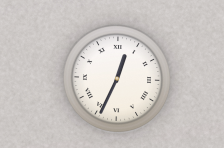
12.34
